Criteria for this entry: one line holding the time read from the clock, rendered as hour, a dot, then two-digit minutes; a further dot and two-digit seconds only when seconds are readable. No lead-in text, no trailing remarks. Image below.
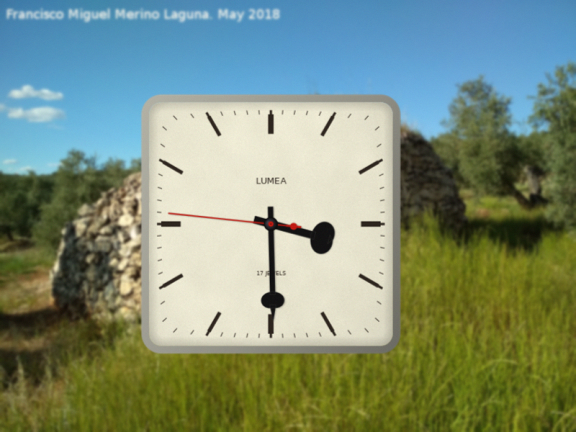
3.29.46
